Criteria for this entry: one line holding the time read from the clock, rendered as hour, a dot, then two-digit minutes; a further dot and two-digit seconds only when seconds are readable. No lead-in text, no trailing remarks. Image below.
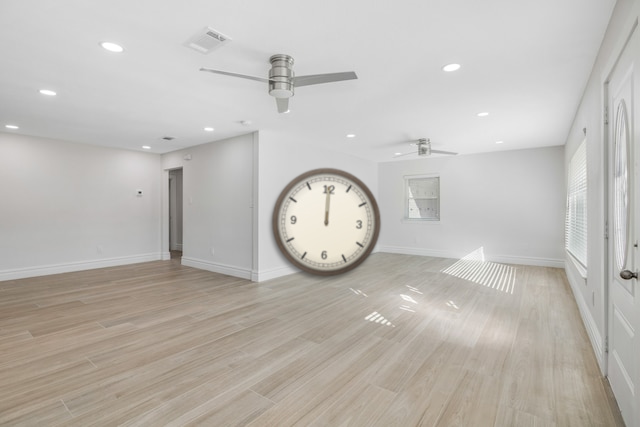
12.00
